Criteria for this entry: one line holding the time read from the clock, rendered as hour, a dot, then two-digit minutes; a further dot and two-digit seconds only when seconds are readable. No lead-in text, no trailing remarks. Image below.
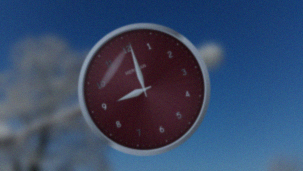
9.01
